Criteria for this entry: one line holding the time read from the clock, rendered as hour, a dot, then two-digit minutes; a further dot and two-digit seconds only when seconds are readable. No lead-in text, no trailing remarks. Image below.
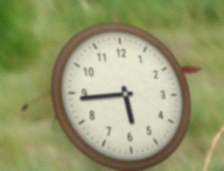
5.44
